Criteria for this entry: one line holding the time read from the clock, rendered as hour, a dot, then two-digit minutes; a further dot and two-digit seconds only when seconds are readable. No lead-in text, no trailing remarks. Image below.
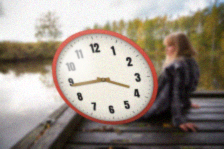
3.44
